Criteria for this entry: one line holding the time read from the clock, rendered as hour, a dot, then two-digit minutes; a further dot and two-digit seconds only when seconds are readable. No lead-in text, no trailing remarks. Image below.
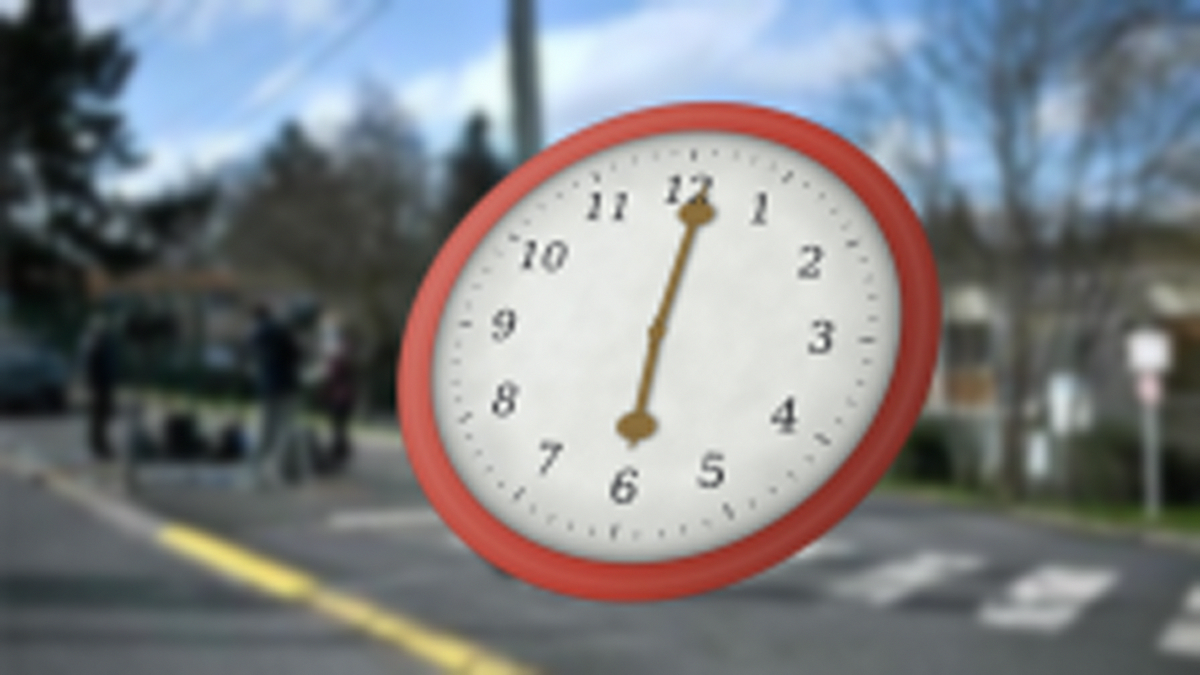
6.01
